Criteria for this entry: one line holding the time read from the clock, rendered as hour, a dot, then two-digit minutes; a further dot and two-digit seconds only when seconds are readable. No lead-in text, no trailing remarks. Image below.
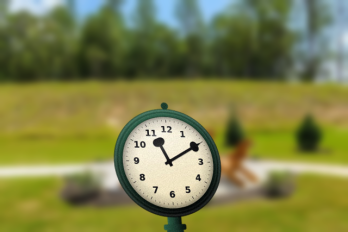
11.10
